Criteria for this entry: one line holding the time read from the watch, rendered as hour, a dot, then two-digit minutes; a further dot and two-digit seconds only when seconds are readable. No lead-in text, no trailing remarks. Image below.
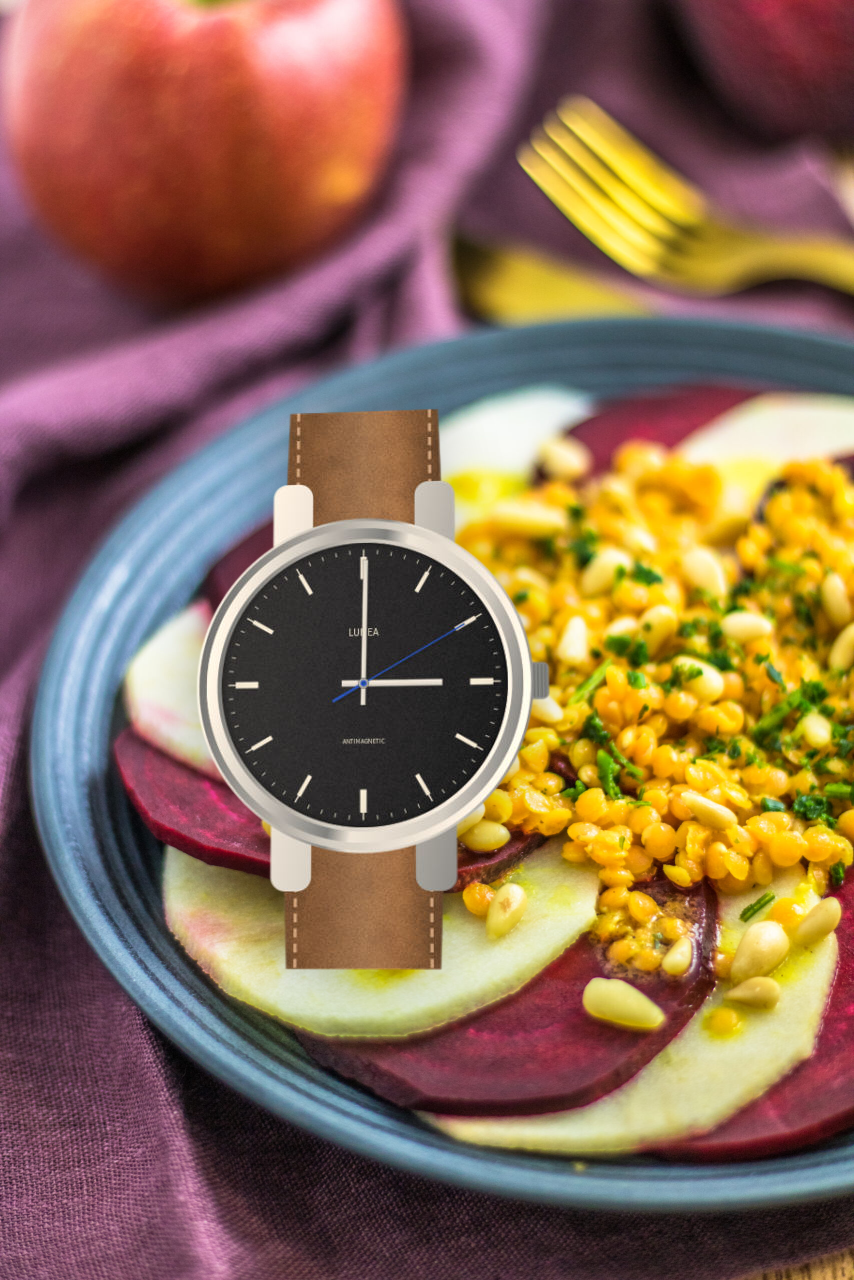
3.00.10
